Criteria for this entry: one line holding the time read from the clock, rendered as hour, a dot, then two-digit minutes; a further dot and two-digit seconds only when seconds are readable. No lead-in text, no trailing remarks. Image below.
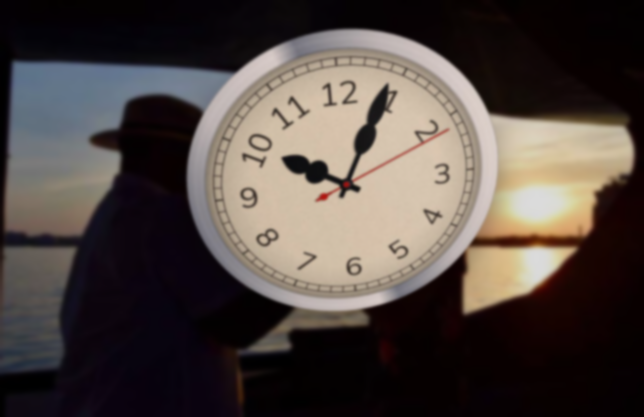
10.04.11
